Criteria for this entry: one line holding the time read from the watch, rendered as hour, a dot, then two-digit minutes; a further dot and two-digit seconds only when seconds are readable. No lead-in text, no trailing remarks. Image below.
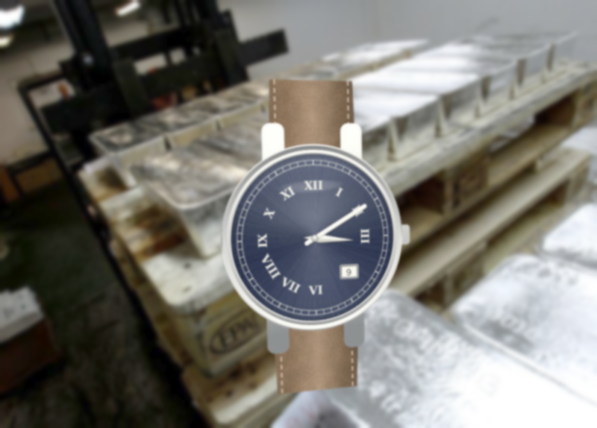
3.10
